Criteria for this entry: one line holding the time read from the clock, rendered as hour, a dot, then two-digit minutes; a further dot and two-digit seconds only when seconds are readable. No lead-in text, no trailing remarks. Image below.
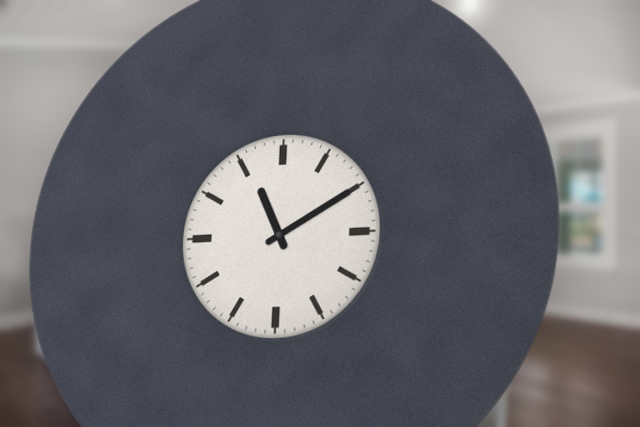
11.10
